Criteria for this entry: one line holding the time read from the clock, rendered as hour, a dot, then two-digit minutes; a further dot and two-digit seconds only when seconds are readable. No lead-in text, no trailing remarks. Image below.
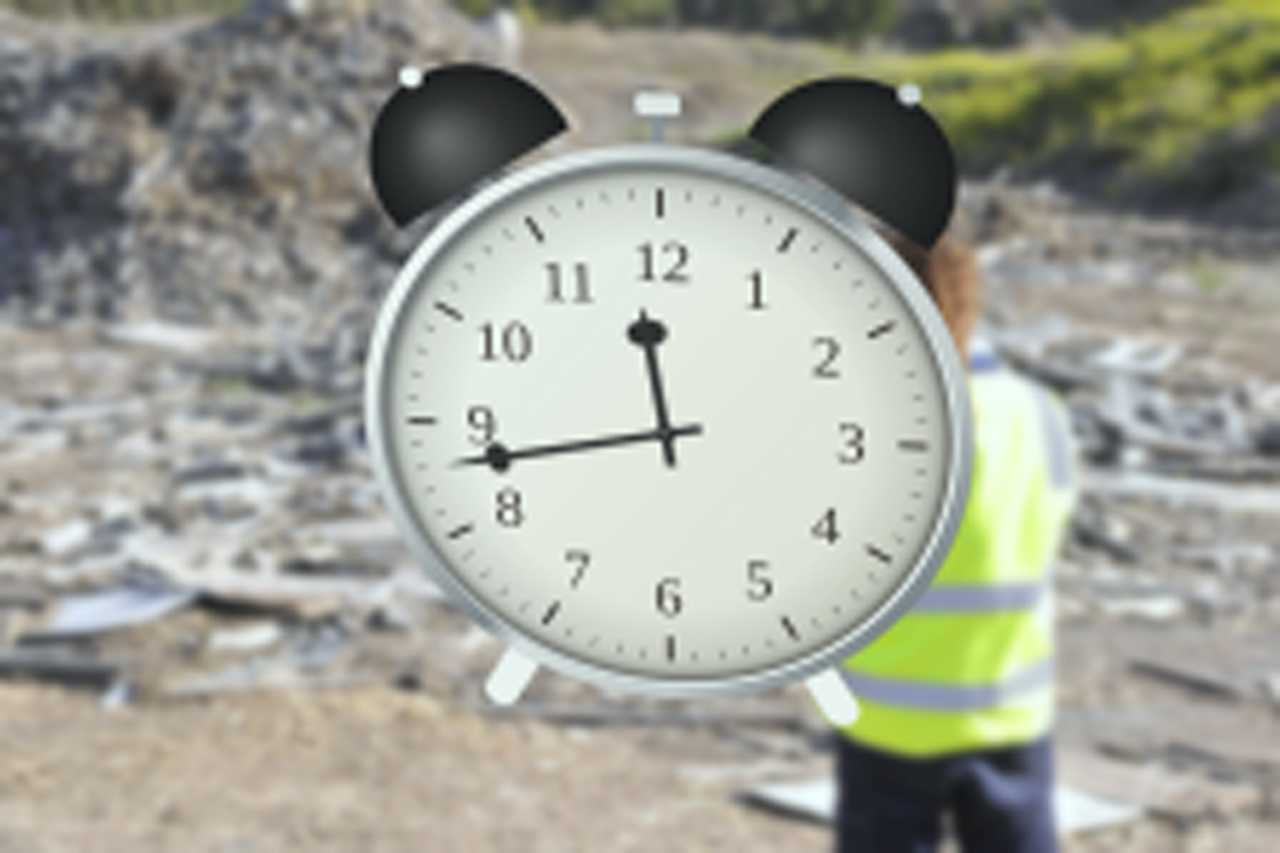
11.43
